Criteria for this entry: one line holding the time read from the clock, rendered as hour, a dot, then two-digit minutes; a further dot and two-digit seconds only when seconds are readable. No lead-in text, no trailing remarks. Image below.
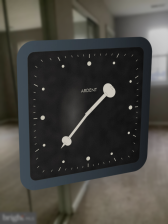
1.37
